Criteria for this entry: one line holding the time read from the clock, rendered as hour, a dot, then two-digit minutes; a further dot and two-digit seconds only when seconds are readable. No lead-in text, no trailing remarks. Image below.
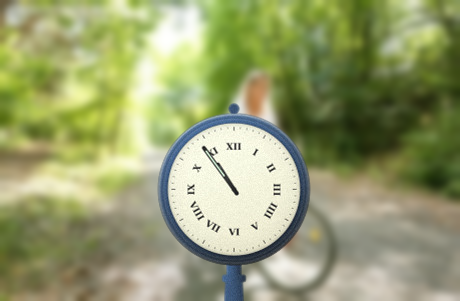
10.54
